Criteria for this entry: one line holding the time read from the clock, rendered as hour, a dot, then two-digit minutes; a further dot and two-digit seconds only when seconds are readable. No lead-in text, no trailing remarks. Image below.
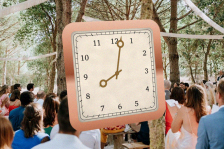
8.02
